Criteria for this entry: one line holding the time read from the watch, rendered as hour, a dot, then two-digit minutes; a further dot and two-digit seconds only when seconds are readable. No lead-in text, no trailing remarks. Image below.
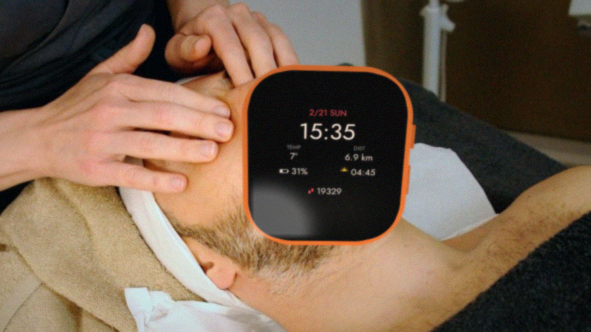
15.35
